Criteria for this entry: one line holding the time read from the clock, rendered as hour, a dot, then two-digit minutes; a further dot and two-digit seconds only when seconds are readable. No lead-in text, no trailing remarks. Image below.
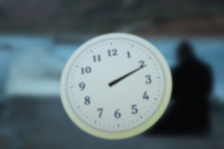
2.11
